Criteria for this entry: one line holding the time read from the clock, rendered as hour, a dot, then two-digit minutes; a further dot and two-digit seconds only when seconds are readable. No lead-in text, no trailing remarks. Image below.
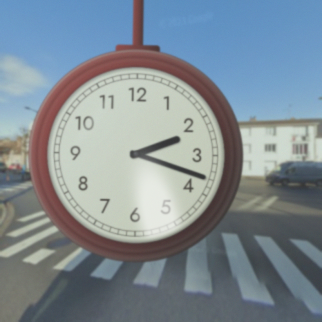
2.18
